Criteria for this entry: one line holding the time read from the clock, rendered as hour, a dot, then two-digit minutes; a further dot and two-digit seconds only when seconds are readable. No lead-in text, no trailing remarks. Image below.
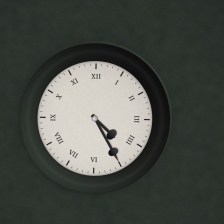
4.25
